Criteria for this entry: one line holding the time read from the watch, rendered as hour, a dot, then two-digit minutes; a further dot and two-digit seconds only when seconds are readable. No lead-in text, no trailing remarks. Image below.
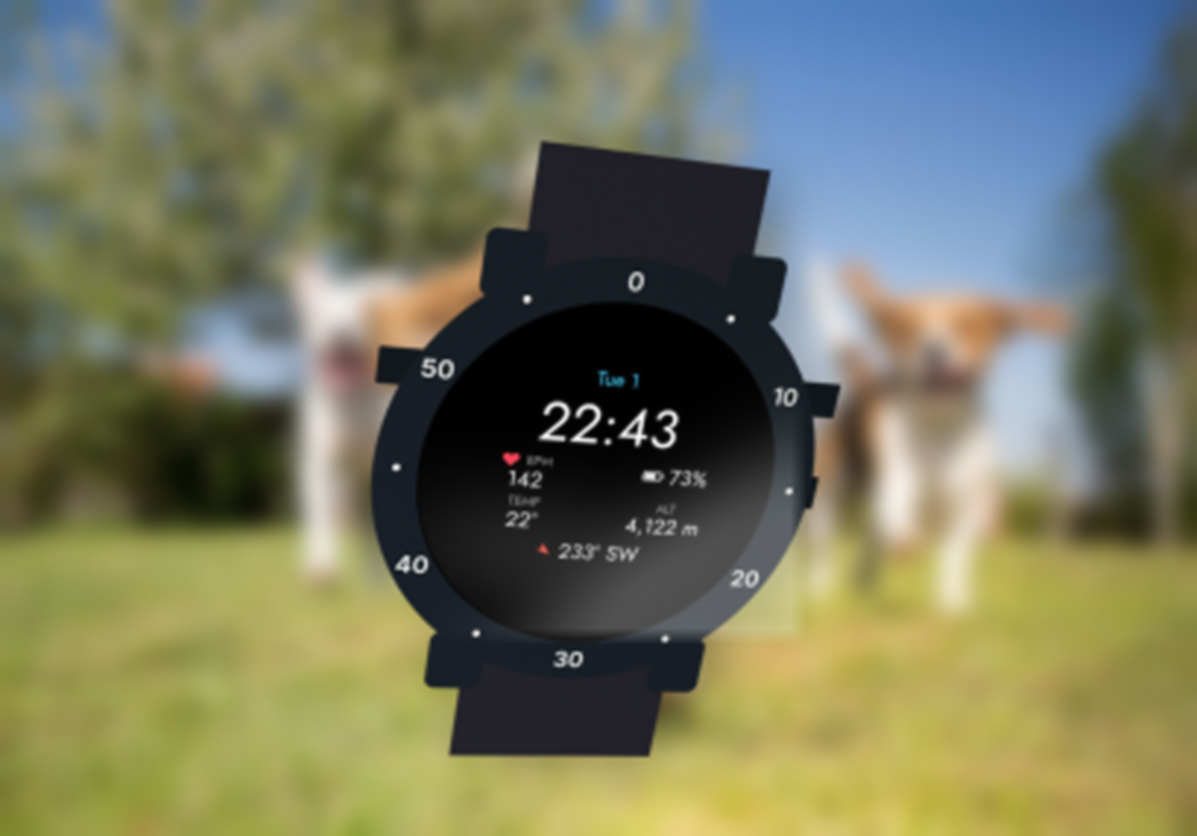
22.43
